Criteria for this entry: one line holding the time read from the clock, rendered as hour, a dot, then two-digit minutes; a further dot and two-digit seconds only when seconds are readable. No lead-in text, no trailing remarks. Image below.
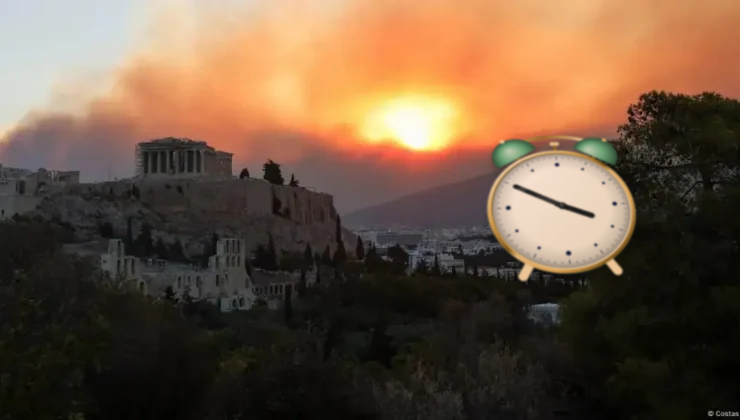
3.50
